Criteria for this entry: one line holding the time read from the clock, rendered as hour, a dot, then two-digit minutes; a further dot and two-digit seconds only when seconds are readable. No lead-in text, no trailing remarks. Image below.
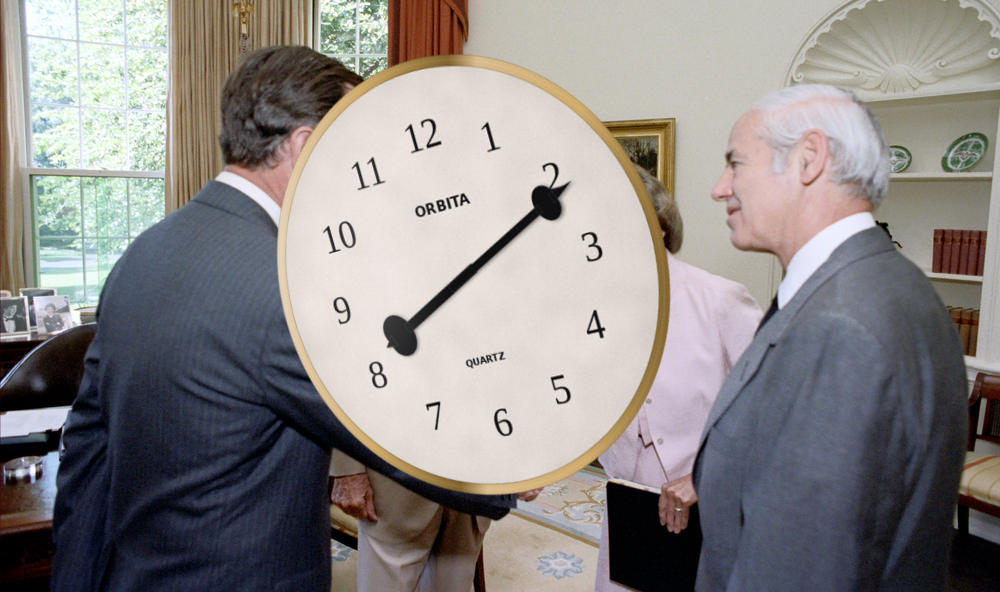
8.11
